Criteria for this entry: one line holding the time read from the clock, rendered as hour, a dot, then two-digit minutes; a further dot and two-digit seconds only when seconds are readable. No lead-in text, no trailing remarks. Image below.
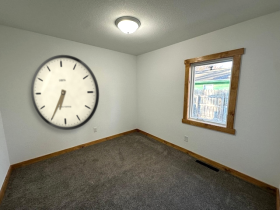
6.35
